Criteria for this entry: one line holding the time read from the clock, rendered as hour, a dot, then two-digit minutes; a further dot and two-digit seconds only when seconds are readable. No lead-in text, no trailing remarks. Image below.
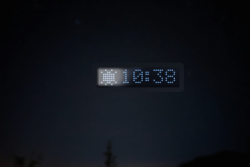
10.38
